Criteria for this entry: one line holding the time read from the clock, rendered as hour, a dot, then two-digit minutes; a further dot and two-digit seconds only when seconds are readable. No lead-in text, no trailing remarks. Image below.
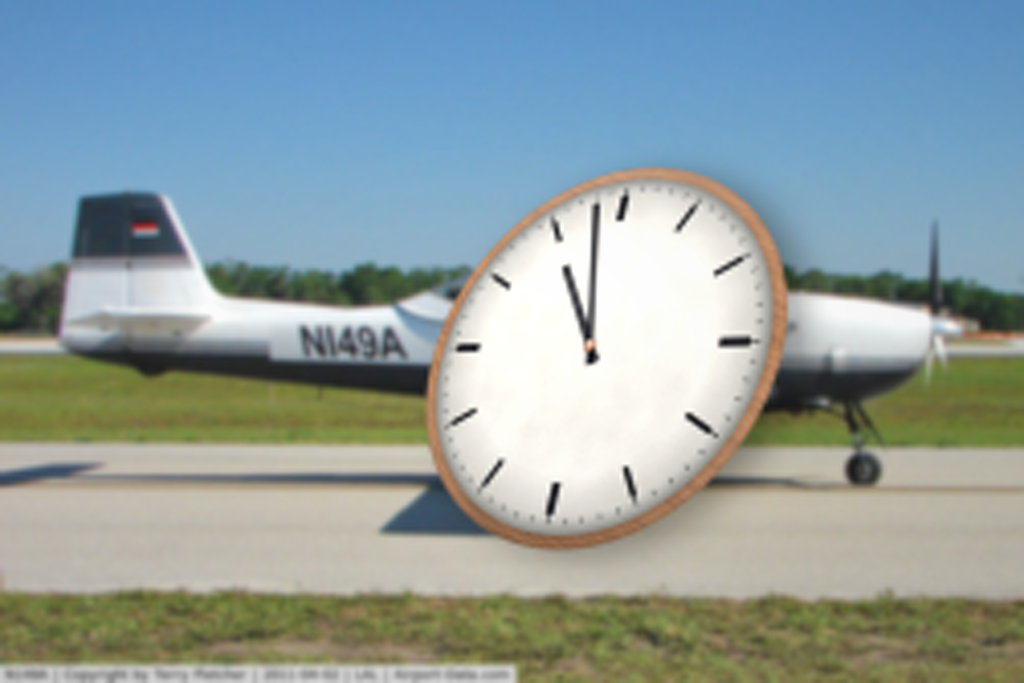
10.58
